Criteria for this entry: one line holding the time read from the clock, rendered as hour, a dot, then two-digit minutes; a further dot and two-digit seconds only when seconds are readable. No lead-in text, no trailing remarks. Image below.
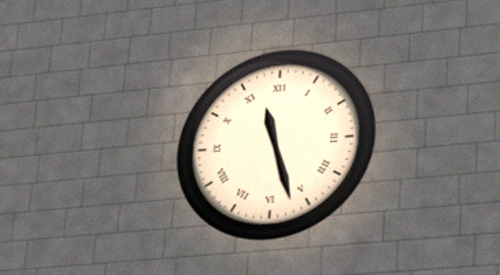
11.27
